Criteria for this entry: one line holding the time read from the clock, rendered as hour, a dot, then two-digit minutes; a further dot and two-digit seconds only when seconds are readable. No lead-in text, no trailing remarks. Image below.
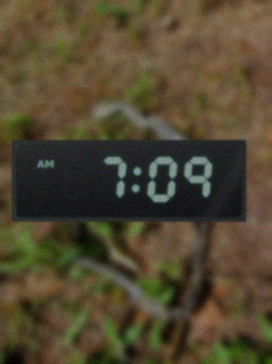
7.09
